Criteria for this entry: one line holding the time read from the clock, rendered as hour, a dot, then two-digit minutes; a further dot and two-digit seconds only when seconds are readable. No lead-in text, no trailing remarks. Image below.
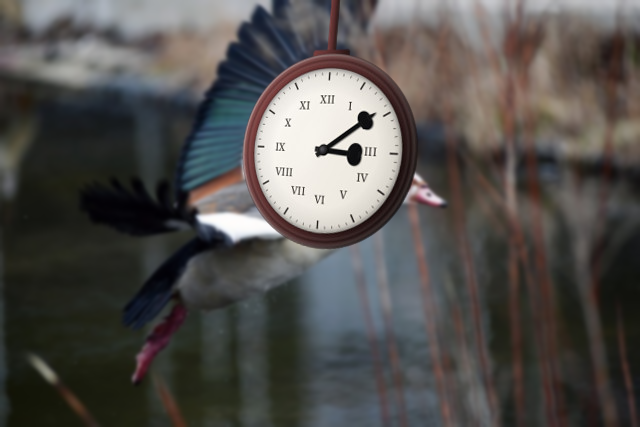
3.09
